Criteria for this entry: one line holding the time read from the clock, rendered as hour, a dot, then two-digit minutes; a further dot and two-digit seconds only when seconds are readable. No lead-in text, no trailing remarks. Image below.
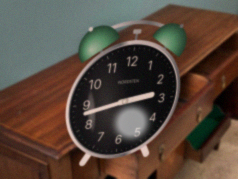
2.43
